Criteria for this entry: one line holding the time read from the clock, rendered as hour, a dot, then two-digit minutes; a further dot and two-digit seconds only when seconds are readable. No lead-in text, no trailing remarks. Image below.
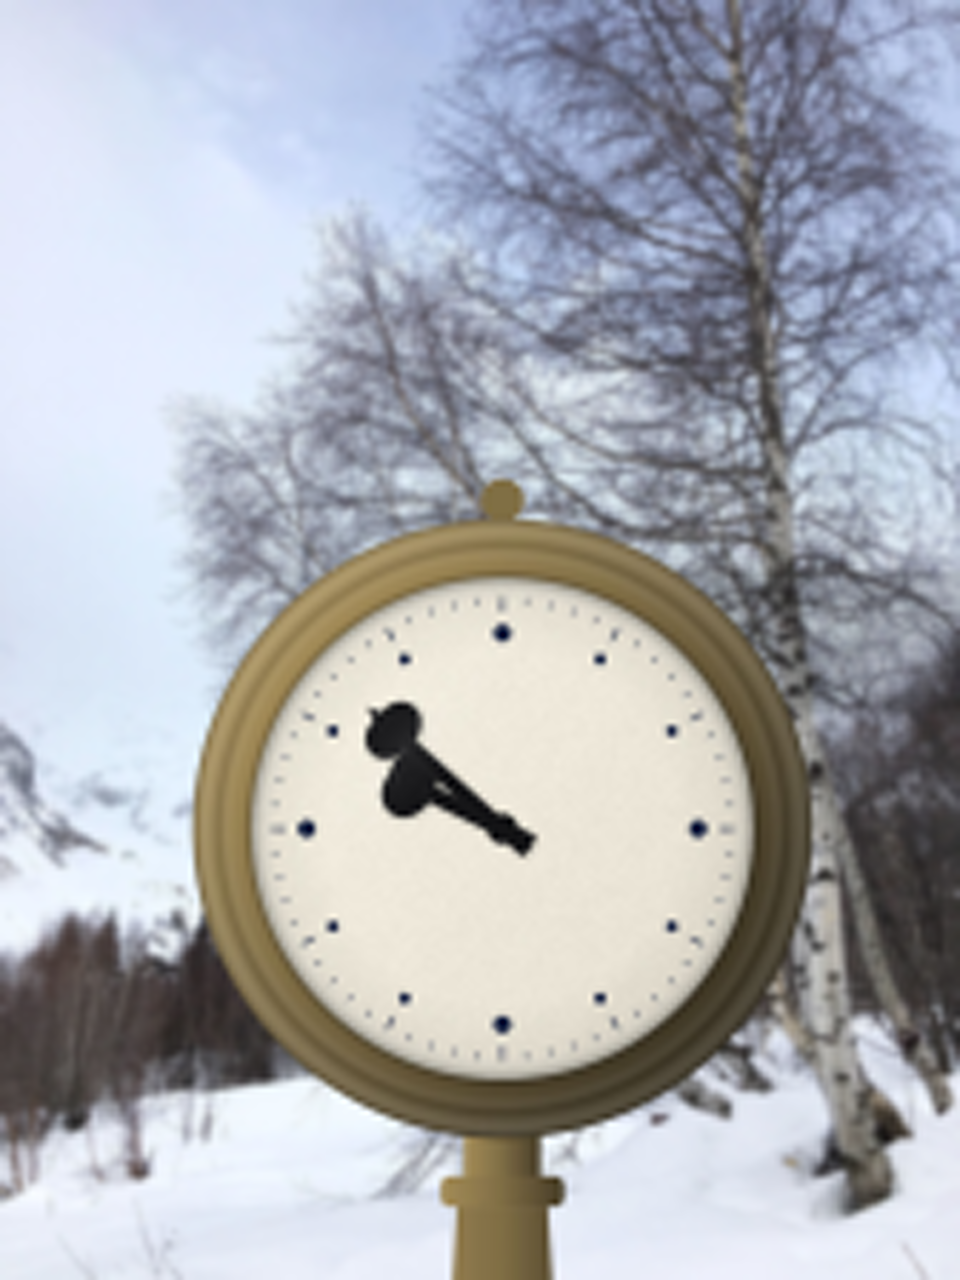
9.52
